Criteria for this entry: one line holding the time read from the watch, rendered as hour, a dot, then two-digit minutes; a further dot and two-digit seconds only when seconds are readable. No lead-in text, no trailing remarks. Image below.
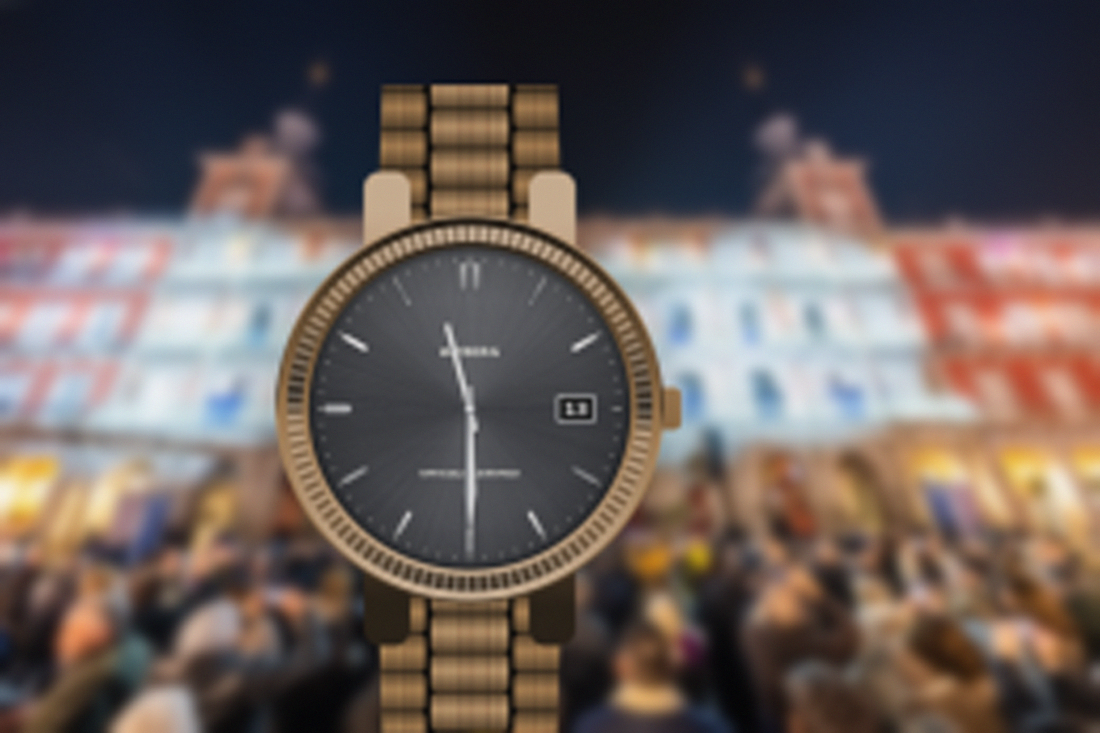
11.30
